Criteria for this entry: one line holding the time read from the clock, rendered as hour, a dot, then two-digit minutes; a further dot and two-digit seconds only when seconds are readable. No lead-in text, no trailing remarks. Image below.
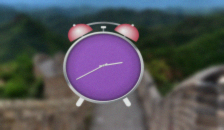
2.40
